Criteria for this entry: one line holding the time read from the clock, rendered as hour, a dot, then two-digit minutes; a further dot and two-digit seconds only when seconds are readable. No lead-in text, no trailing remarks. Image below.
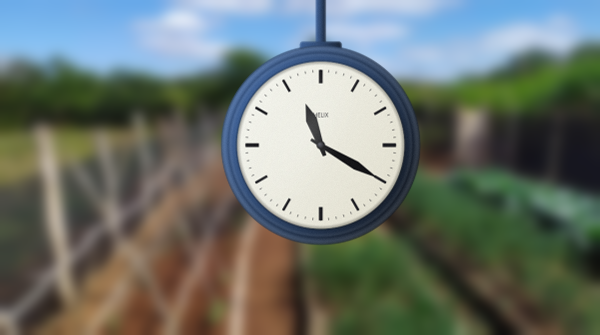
11.20
